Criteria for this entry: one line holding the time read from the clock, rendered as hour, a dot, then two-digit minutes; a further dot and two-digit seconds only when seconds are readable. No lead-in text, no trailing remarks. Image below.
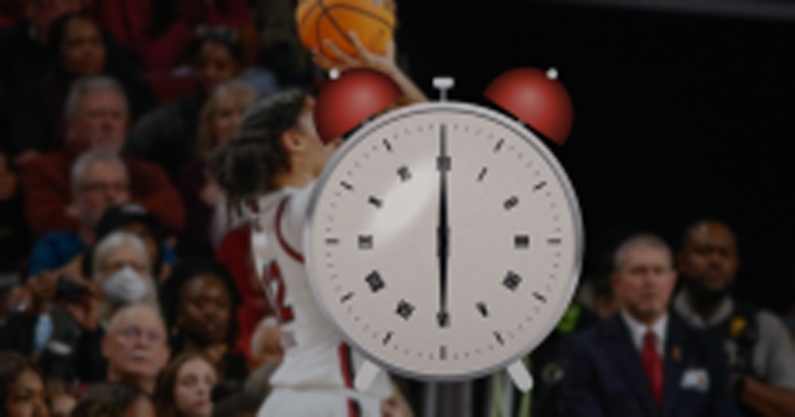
6.00
